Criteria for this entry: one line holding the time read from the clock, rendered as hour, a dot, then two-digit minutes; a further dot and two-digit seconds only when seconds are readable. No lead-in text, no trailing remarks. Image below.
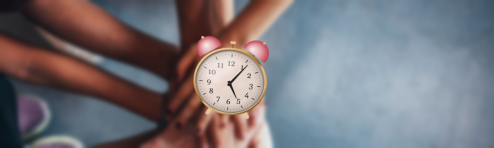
5.06
